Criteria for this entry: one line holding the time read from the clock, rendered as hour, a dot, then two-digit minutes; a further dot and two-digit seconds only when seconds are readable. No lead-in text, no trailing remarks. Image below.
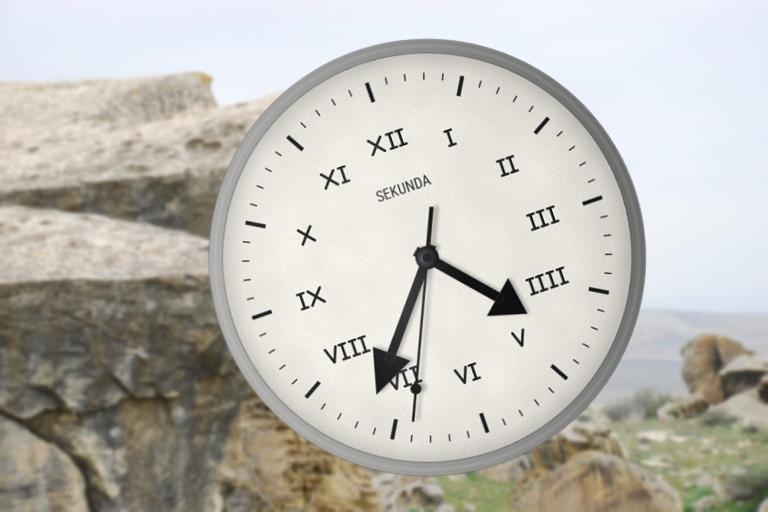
4.36.34
